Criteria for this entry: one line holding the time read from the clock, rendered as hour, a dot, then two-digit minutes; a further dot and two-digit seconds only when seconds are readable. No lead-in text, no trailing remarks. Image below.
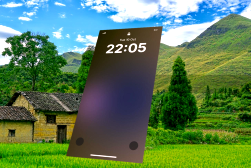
22.05
